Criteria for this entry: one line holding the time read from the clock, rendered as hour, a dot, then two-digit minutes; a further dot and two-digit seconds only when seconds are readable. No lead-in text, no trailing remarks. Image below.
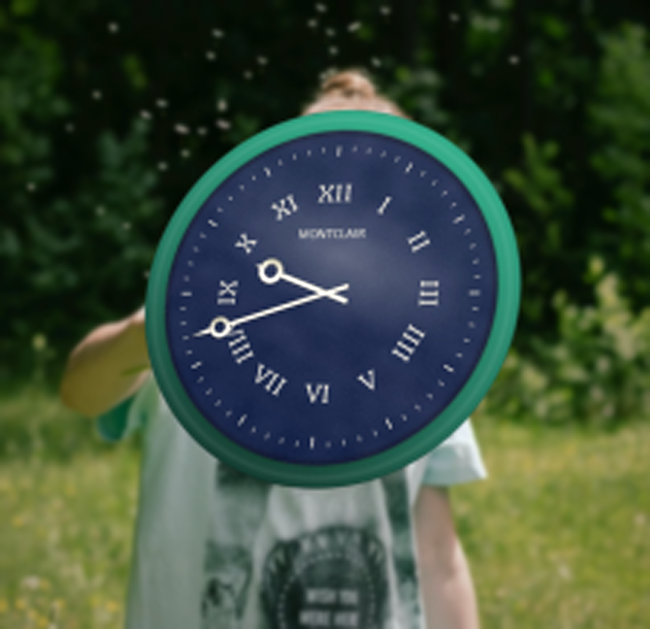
9.42
